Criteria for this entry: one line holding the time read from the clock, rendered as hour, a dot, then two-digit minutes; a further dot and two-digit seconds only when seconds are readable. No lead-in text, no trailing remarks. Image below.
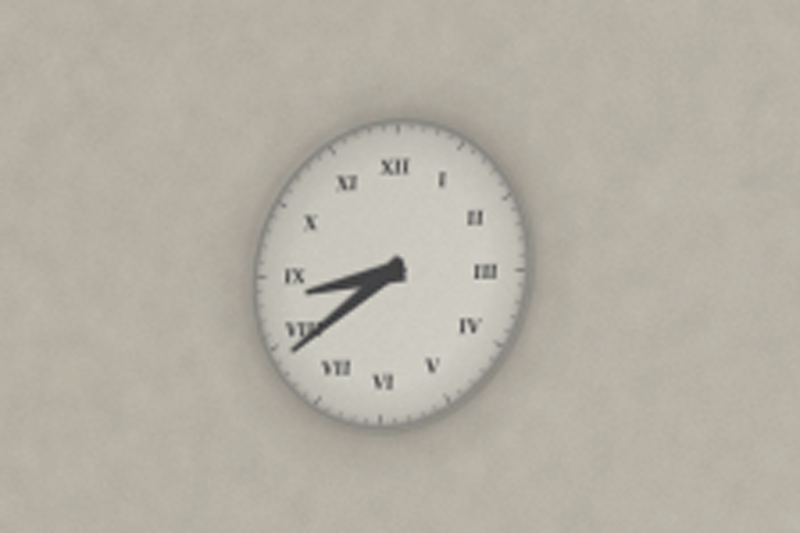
8.39
